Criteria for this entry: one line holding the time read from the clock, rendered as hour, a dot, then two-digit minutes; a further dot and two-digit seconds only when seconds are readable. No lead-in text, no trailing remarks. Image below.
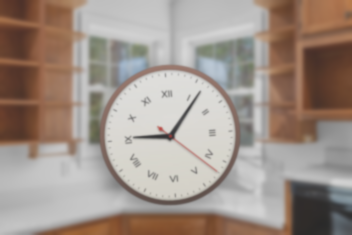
9.06.22
